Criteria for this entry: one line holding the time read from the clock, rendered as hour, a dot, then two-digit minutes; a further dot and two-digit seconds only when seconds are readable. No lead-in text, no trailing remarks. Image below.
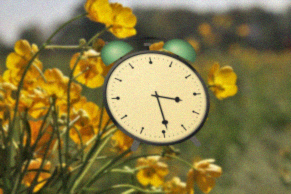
3.29
